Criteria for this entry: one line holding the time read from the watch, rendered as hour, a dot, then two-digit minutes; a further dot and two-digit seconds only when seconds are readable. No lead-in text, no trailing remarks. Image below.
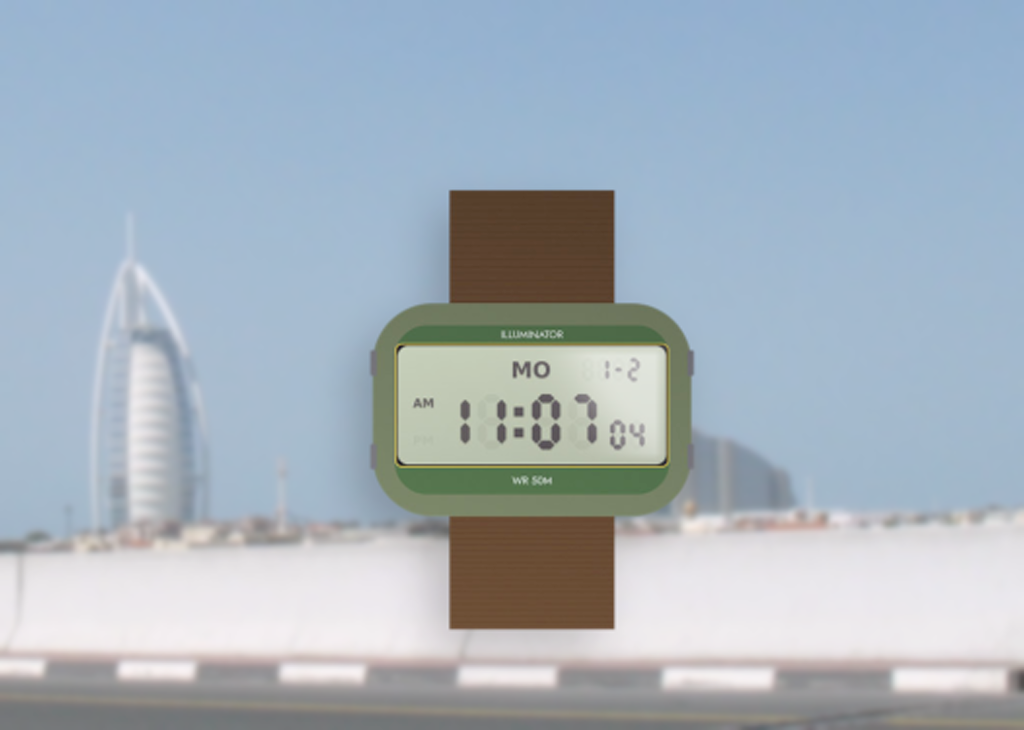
11.07.04
